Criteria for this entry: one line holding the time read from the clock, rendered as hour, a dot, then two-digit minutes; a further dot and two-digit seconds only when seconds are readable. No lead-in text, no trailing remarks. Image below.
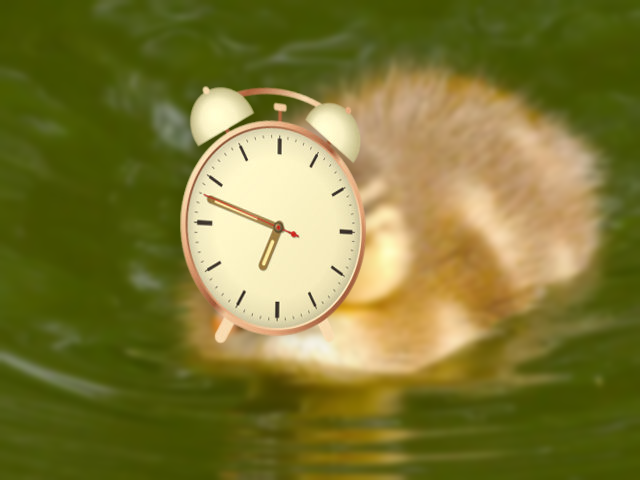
6.47.48
